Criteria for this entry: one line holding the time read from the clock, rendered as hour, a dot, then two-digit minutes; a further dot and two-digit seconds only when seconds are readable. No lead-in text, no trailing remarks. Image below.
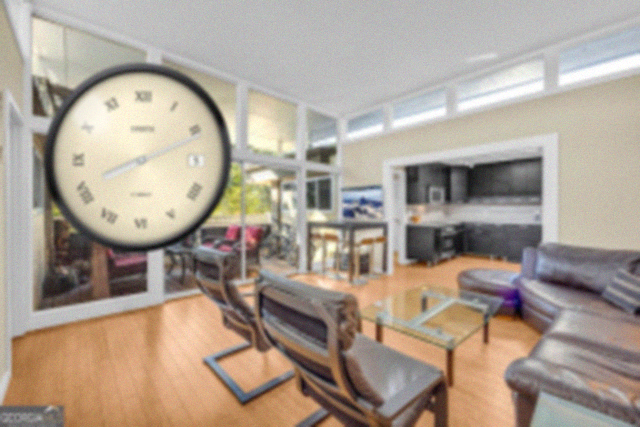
8.11
